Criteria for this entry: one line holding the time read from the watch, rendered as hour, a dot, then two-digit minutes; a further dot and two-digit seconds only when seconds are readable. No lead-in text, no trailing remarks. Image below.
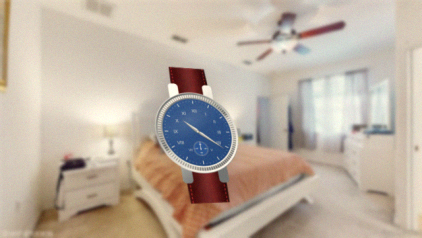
10.21
